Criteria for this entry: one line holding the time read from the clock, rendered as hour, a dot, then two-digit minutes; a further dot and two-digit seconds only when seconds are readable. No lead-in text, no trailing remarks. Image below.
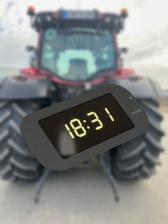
18.31
